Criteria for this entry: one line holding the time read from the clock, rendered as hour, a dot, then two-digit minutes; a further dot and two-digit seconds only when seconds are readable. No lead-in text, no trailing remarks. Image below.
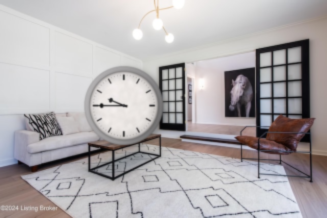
9.45
